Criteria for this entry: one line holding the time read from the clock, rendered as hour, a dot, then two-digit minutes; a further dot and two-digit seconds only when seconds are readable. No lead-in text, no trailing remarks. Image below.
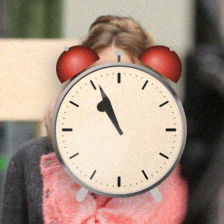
10.56
